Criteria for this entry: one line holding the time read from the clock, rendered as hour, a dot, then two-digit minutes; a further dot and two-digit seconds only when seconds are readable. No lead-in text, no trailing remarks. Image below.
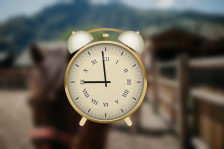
8.59
